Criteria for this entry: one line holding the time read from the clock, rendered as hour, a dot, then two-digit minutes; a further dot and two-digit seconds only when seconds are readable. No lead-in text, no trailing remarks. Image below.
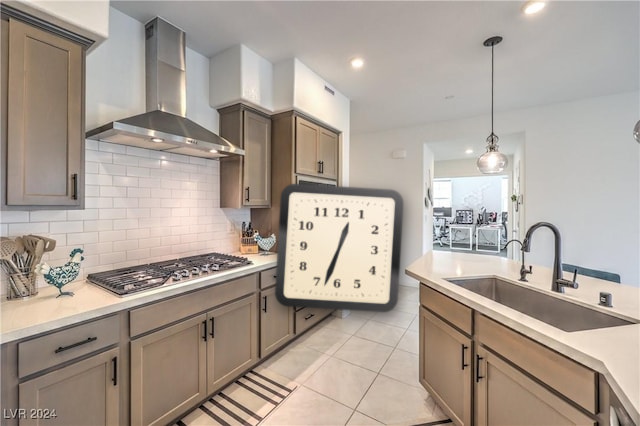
12.33
